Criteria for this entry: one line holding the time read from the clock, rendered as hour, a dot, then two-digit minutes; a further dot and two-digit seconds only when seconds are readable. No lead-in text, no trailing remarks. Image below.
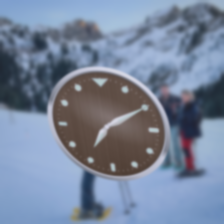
7.10
